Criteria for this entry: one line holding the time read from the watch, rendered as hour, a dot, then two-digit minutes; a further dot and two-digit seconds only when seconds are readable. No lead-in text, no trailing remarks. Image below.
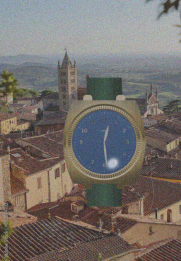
12.29
